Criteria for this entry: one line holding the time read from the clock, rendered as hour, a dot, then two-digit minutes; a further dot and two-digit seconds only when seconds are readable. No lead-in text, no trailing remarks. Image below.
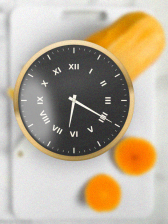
6.20
